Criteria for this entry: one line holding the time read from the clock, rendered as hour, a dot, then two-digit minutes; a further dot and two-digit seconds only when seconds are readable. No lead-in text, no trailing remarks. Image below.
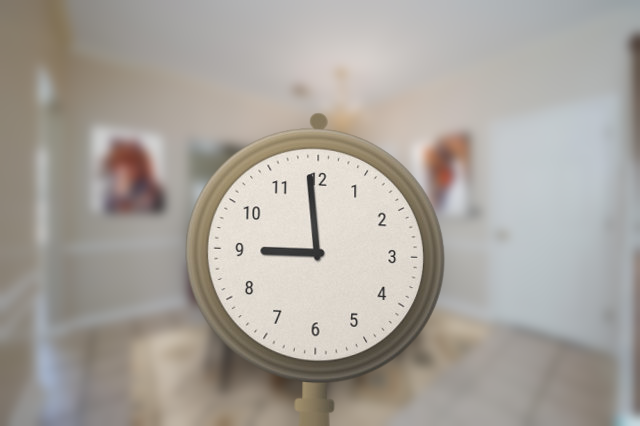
8.59
